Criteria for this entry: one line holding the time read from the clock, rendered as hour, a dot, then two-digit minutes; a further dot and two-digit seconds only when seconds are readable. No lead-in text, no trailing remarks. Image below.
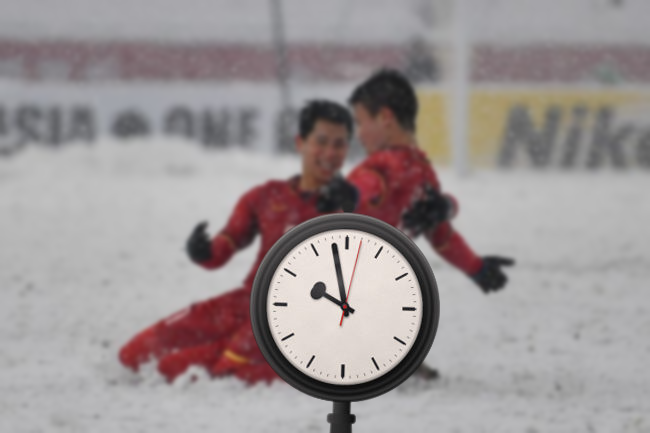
9.58.02
